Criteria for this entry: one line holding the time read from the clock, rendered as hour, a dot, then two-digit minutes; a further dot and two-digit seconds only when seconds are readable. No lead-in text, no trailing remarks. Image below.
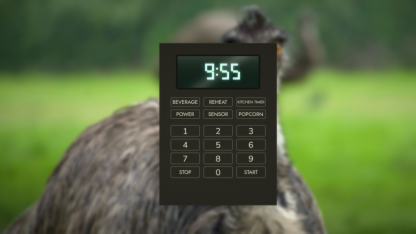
9.55
